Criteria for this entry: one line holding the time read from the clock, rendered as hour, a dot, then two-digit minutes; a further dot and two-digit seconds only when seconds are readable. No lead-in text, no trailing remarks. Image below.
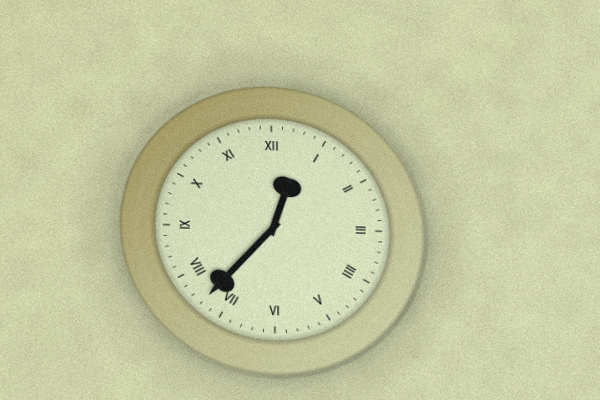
12.37
